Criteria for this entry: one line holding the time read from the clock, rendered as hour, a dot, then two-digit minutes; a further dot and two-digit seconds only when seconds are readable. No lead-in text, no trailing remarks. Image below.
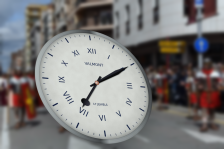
7.10
